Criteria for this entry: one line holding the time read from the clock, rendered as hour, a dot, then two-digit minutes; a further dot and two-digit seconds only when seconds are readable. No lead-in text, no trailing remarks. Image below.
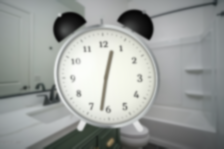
12.32
